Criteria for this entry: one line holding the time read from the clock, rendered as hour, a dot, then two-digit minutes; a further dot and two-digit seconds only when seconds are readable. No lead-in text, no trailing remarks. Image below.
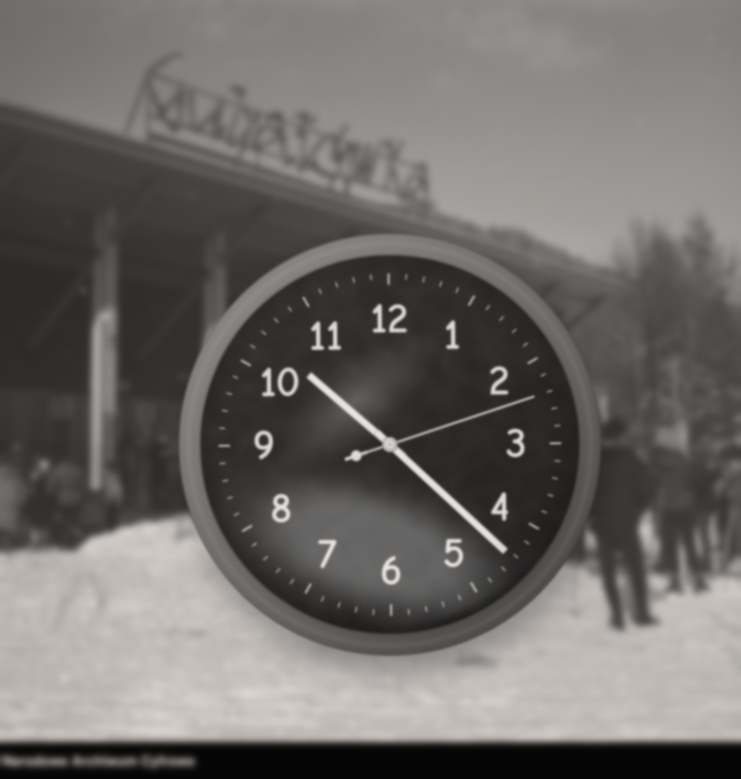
10.22.12
